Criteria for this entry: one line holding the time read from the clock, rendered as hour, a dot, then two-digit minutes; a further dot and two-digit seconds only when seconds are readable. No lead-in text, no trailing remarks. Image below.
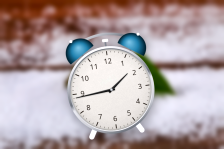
1.44
